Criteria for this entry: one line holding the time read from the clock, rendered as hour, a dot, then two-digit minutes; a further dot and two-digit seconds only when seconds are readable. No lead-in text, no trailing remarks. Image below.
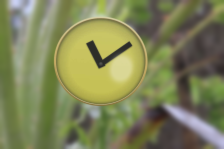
11.09
